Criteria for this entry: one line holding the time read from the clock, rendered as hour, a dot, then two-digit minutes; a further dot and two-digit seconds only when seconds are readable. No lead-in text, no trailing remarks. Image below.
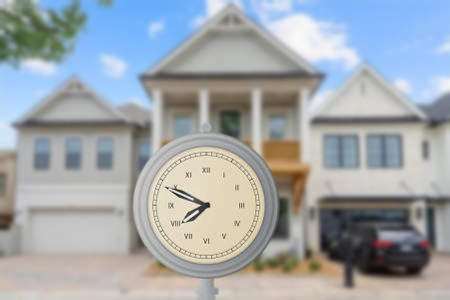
7.49
